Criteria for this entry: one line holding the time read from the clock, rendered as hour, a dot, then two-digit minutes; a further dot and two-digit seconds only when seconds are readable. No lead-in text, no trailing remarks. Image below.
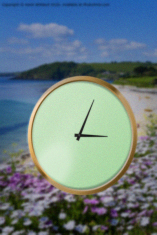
3.04
